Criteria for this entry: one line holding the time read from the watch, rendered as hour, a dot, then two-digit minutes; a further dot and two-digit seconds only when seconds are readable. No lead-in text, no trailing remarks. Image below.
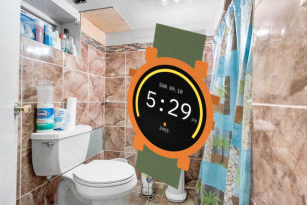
5.29
